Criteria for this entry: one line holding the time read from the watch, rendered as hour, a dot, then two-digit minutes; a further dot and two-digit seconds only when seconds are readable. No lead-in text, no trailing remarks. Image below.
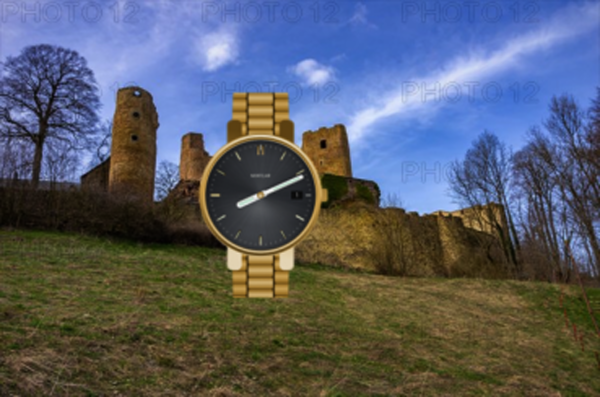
8.11
